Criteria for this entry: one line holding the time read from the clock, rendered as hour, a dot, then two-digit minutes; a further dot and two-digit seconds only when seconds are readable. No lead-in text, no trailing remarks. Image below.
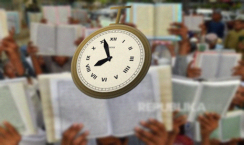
7.56
